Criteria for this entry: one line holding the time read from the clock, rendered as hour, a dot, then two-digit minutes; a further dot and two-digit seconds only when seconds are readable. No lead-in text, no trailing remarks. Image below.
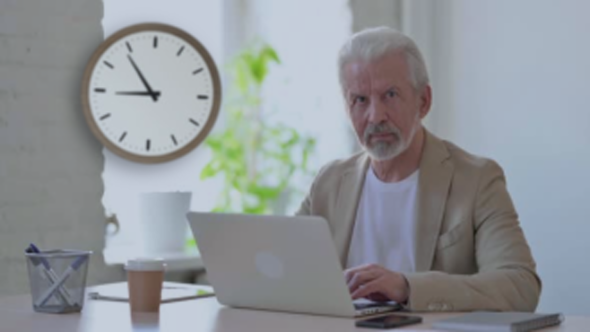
8.54
